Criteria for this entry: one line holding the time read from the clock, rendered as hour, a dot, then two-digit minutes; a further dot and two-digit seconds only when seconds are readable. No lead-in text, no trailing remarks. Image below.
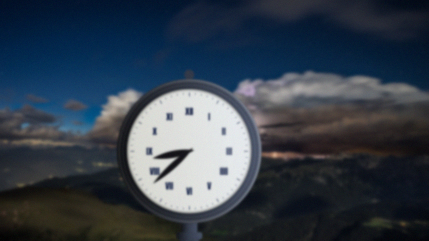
8.38
